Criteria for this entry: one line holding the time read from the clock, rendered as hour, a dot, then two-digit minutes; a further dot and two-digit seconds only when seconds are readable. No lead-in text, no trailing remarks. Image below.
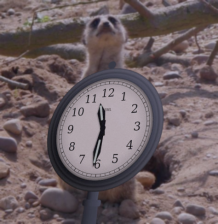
11.31
